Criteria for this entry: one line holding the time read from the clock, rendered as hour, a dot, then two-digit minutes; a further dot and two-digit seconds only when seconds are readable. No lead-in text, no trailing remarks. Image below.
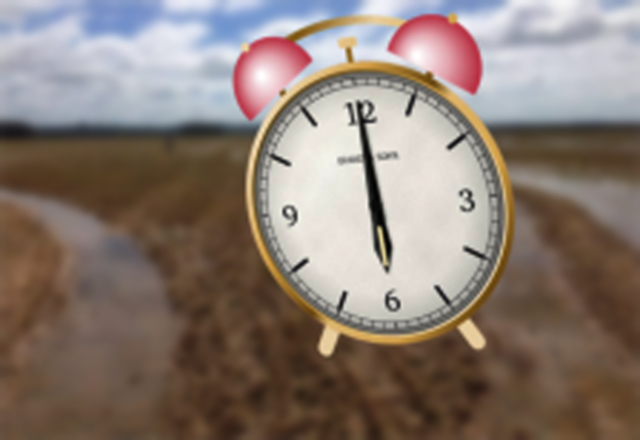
6.00
